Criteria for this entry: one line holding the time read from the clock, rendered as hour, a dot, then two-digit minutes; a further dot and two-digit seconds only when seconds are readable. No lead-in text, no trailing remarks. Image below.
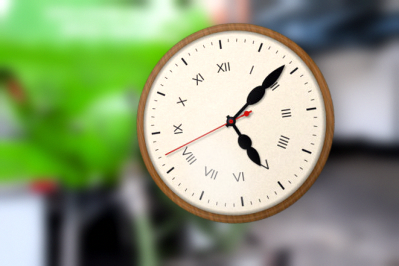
5.08.42
